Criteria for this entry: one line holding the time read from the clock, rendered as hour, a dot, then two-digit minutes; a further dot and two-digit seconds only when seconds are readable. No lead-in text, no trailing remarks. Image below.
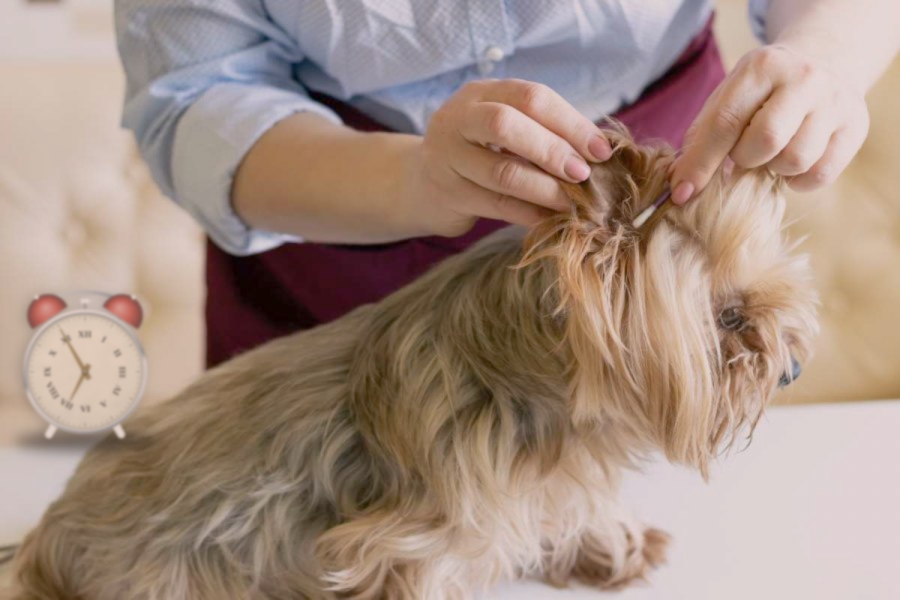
6.55
